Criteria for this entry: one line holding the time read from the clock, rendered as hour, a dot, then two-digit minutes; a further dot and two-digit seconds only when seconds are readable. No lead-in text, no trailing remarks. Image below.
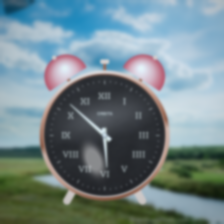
5.52
